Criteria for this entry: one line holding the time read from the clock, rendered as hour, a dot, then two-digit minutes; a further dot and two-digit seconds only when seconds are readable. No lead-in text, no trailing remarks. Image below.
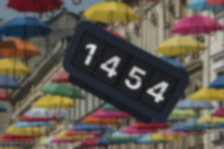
14.54
